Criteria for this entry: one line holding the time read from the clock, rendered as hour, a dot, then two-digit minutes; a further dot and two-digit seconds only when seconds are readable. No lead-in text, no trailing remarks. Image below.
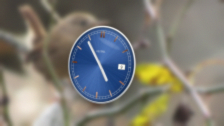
4.54
